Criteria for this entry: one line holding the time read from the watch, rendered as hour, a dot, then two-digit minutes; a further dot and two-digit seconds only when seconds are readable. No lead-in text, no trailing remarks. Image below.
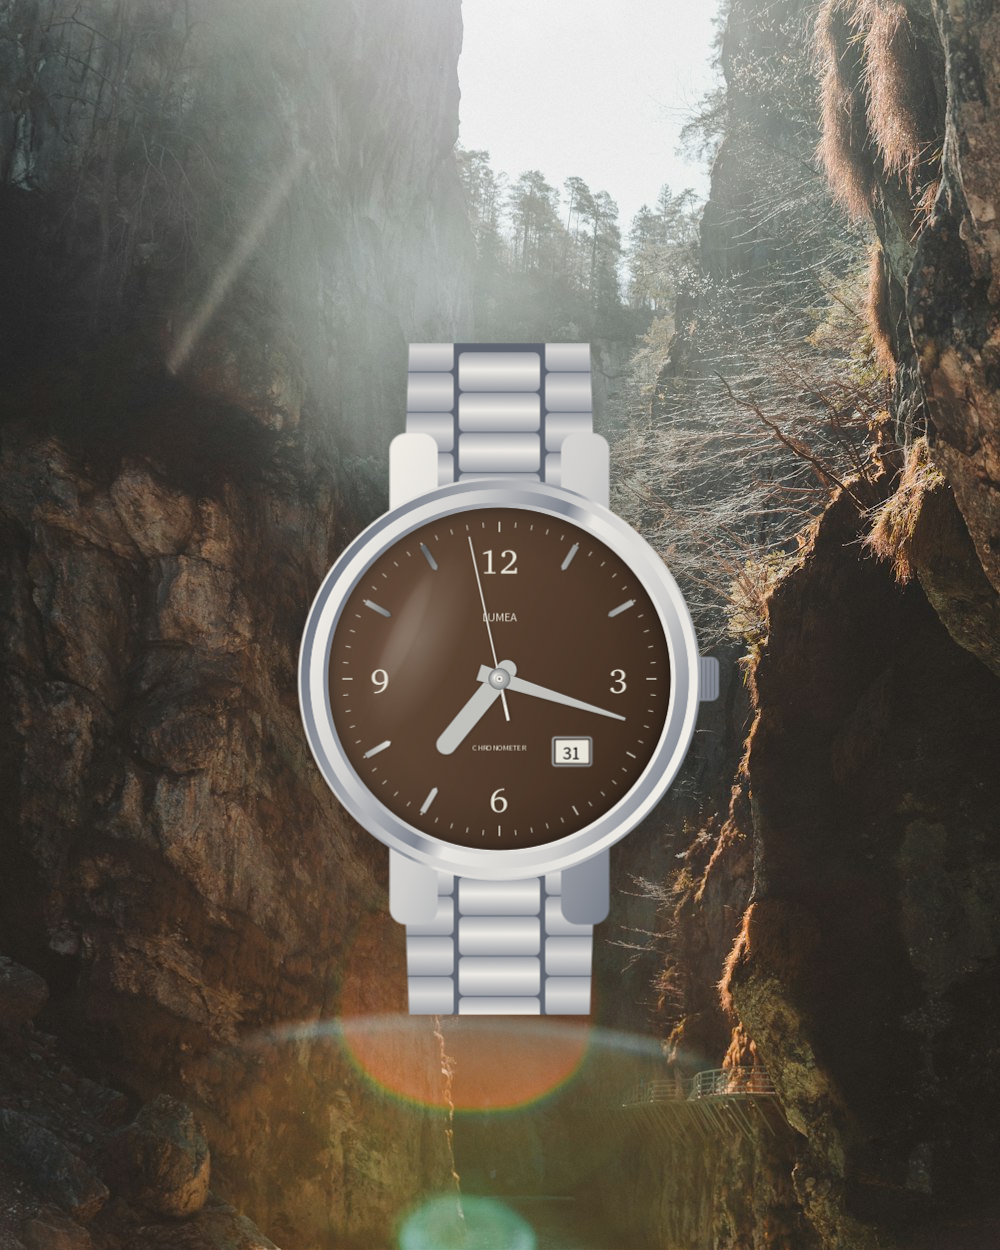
7.17.58
